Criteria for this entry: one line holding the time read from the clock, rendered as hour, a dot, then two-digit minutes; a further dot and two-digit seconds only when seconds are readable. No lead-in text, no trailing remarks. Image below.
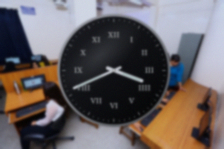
3.41
